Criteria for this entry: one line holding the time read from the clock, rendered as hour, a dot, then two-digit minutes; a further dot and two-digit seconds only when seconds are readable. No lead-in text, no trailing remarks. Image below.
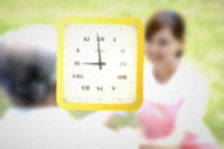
8.59
